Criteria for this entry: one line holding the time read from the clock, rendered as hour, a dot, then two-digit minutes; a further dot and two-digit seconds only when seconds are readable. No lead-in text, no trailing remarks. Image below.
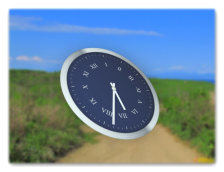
6.38
